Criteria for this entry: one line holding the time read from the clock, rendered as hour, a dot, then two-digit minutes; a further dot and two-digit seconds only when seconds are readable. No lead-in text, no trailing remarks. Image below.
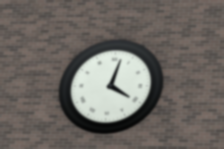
4.02
